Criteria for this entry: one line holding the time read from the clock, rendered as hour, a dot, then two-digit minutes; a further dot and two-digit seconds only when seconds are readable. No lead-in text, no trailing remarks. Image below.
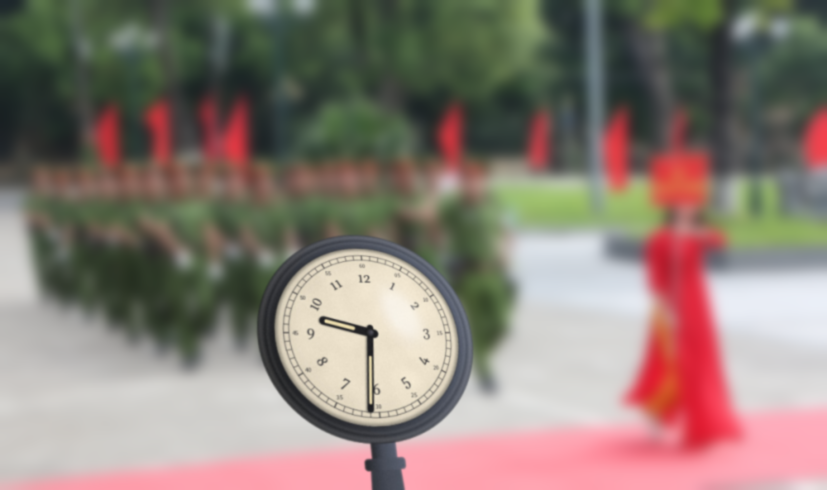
9.31
